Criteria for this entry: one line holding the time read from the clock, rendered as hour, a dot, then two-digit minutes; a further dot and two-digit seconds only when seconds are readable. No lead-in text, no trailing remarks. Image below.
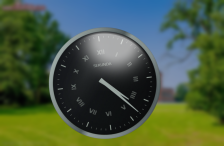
4.23
